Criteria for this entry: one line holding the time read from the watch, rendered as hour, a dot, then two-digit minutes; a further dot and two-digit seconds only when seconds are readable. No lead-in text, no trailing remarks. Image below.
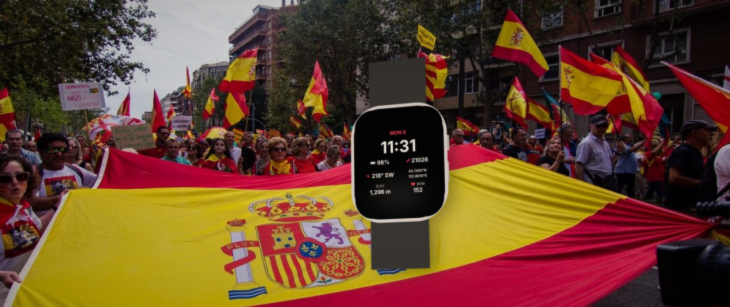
11.31
